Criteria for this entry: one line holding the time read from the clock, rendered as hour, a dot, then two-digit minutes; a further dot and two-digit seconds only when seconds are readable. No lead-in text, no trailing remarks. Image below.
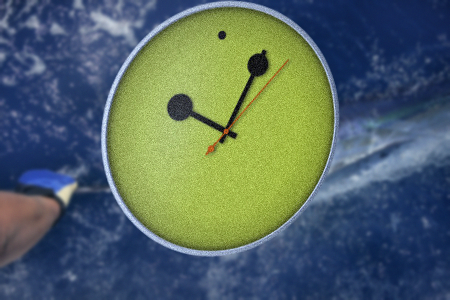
10.05.08
